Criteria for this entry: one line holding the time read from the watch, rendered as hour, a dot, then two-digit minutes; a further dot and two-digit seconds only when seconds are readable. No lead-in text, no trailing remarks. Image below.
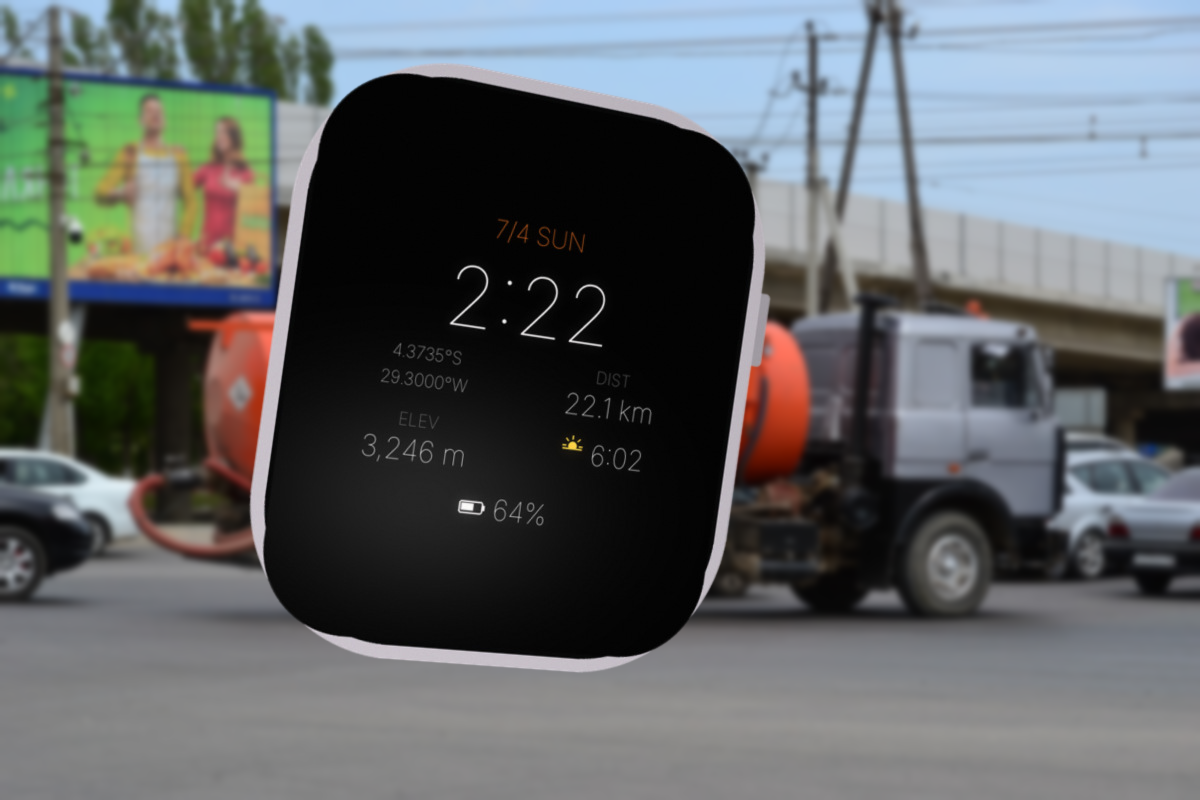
2.22
